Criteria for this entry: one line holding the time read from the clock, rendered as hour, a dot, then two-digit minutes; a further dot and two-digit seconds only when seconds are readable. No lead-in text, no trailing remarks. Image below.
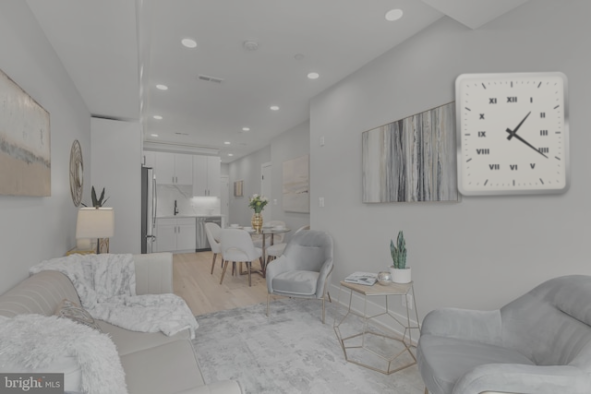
1.21
